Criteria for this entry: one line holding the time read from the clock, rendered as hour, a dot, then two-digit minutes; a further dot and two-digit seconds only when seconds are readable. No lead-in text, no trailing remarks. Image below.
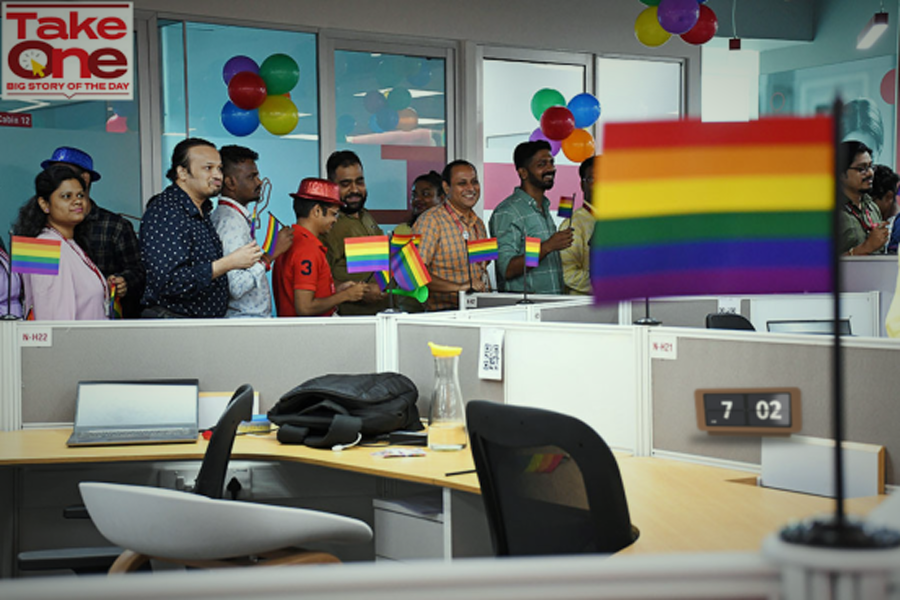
7.02
